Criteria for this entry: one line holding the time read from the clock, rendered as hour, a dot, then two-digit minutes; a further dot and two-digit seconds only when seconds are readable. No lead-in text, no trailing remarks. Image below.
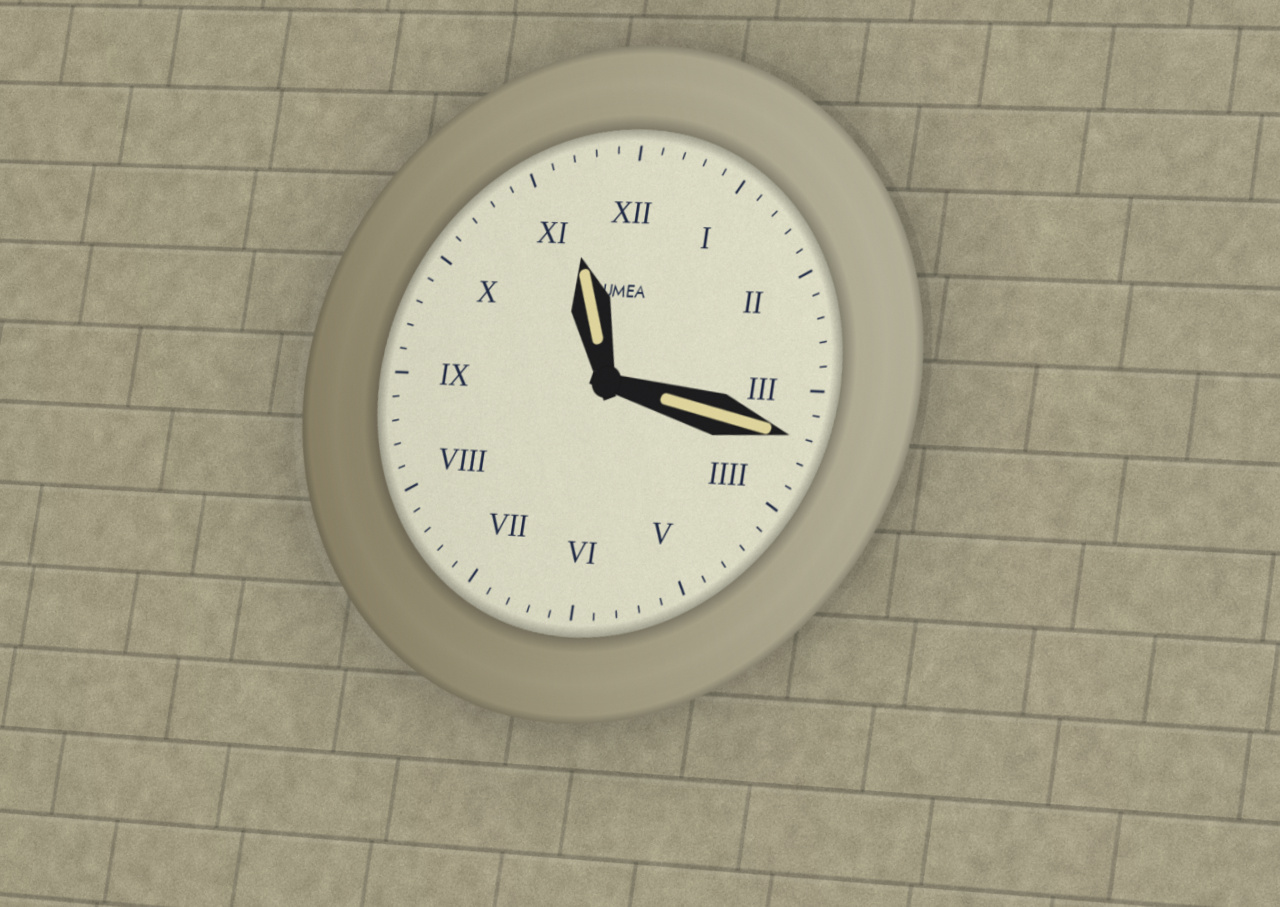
11.17
